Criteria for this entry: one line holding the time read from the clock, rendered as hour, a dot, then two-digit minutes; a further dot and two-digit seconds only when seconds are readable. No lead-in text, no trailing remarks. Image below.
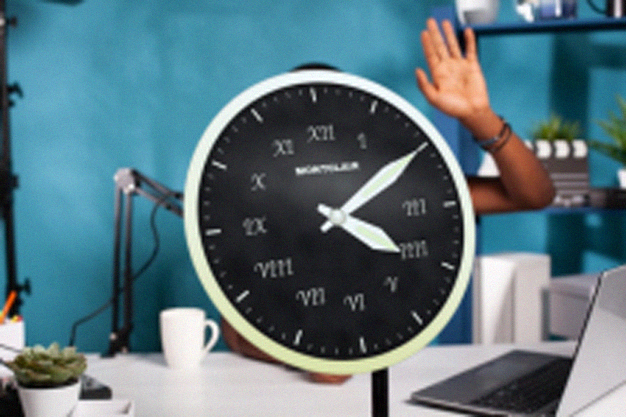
4.10
